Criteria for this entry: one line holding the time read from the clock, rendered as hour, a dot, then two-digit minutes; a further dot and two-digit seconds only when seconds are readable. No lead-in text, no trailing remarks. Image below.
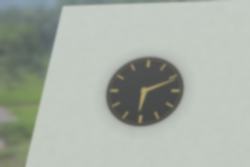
6.11
